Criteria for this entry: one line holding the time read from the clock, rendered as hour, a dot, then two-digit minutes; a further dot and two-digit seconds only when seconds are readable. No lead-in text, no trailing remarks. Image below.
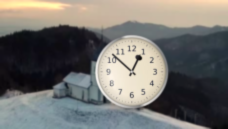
12.52
